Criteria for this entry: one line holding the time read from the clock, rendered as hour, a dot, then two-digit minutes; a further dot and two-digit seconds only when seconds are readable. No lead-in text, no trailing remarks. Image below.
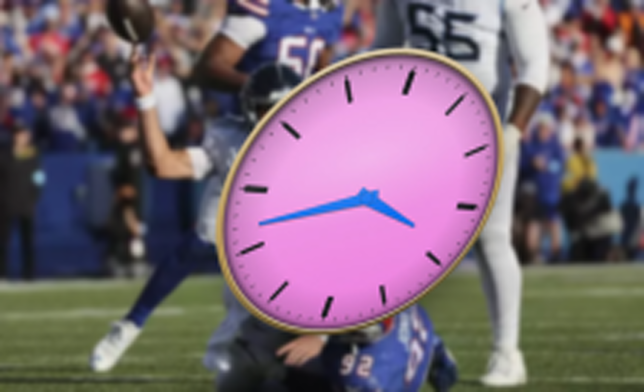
3.42
